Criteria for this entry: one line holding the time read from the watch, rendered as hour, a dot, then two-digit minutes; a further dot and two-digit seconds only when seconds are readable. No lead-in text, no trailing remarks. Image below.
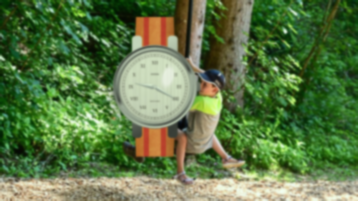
9.20
